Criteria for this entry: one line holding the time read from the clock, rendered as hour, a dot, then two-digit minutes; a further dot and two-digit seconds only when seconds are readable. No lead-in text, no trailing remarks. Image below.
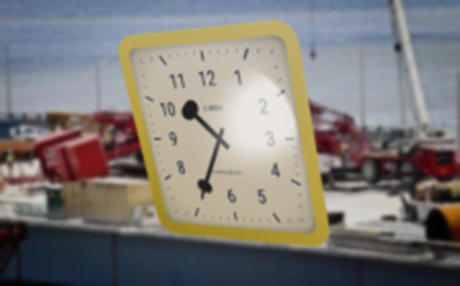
10.35
